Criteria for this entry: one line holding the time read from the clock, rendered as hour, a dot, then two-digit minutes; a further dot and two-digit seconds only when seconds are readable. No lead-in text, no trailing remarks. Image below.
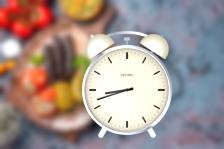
8.42
